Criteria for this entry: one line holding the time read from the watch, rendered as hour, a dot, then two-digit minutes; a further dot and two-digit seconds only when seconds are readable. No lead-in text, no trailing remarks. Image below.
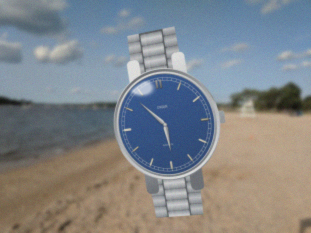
5.53
